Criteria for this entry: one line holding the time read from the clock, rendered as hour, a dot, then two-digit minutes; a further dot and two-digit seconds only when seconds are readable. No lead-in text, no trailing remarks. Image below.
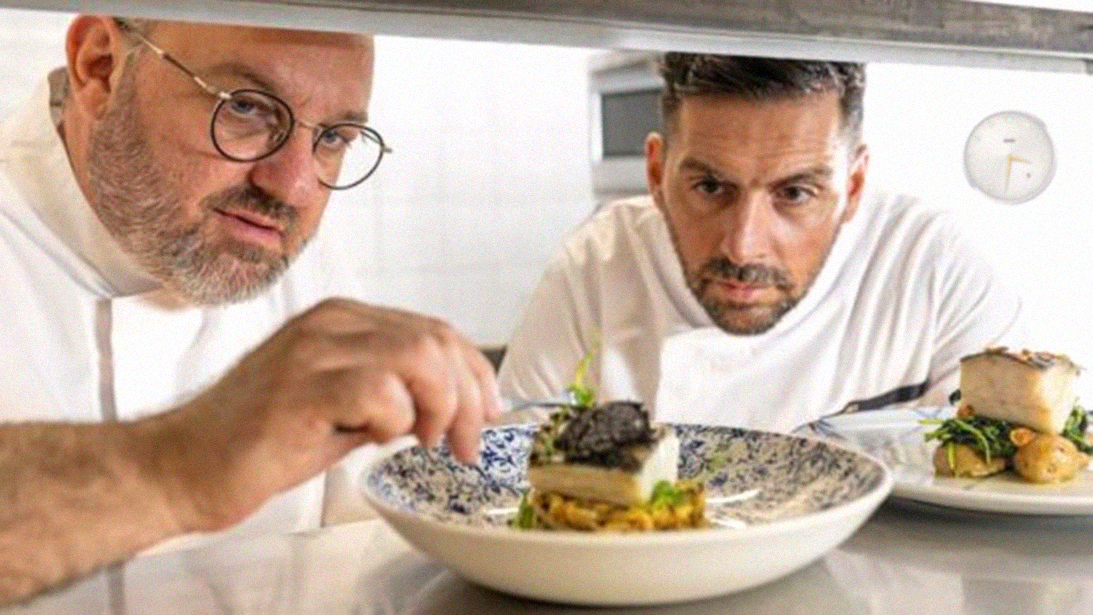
3.31
